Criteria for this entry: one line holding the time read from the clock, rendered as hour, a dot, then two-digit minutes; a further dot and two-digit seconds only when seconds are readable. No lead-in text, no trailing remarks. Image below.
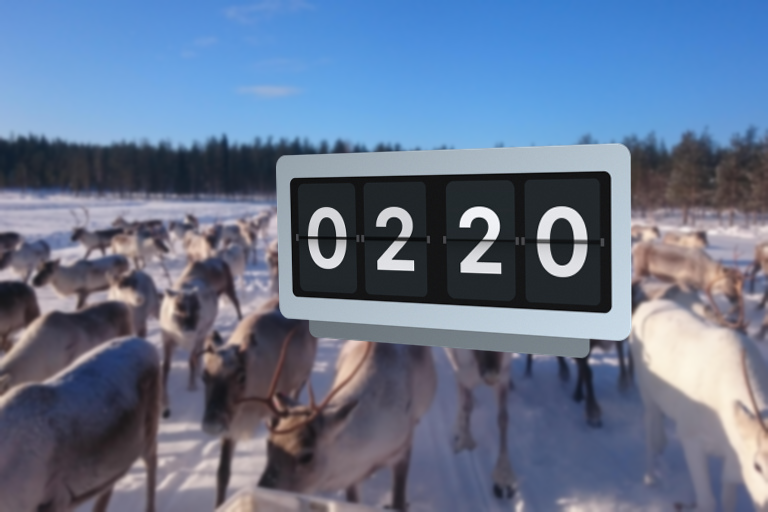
2.20
